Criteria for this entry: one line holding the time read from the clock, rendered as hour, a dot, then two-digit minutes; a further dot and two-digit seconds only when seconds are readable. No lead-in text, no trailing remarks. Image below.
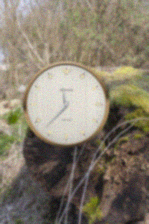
11.37
